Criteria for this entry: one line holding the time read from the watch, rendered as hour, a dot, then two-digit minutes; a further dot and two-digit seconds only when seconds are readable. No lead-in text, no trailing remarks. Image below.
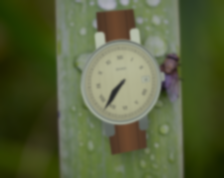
7.37
